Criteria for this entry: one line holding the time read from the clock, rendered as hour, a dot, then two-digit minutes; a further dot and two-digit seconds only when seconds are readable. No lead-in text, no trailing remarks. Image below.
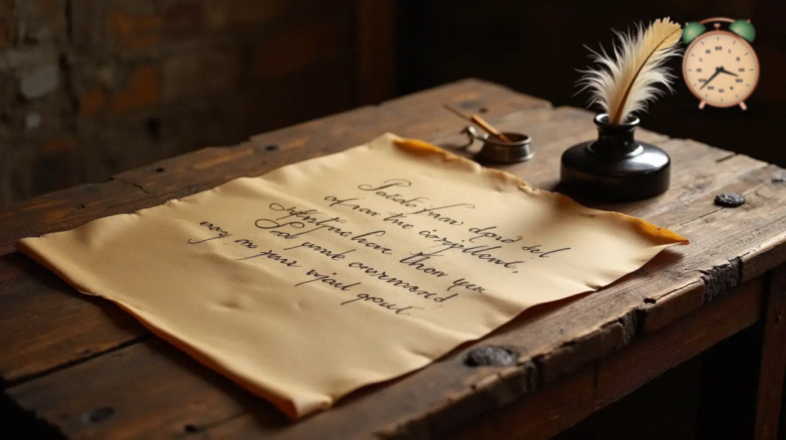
3.38
